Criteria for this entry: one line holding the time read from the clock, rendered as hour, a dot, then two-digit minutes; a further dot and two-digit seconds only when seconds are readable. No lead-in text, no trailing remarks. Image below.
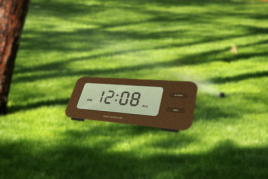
12.08
